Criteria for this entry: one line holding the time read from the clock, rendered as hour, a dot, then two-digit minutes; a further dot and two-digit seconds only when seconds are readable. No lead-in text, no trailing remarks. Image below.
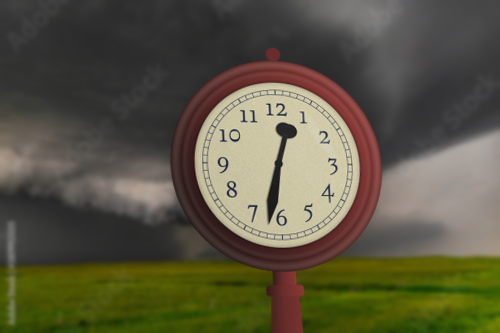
12.32
